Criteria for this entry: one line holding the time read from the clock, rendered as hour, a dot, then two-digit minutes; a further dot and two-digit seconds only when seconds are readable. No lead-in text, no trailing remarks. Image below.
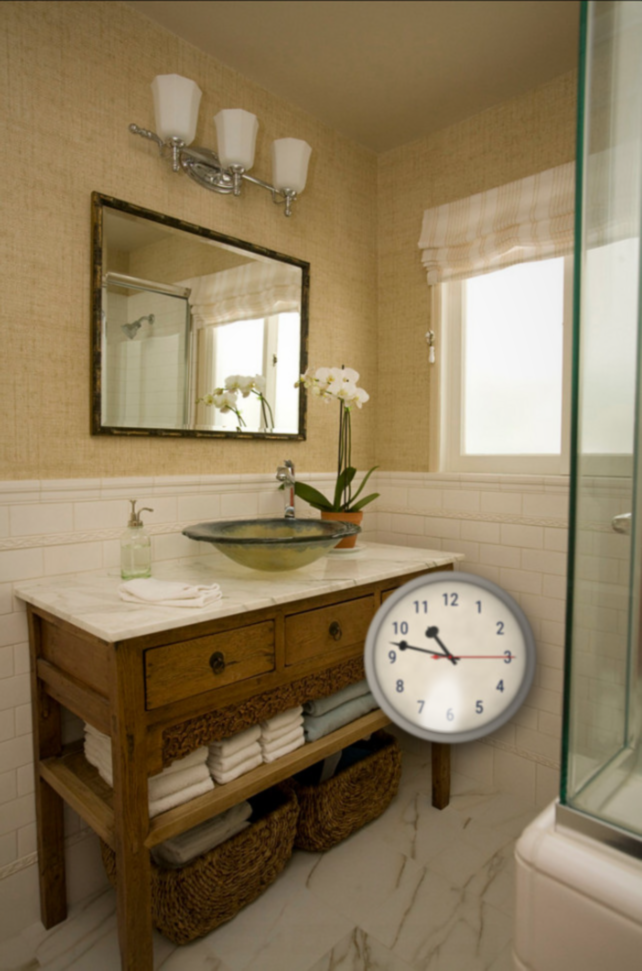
10.47.15
